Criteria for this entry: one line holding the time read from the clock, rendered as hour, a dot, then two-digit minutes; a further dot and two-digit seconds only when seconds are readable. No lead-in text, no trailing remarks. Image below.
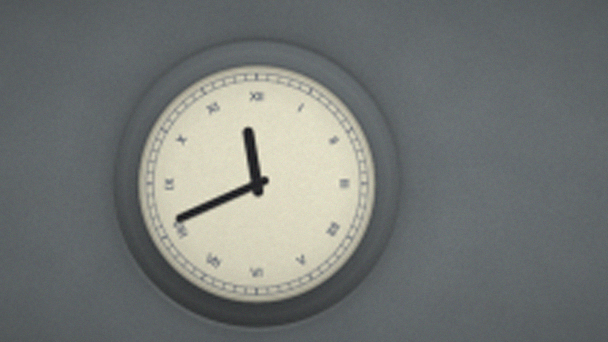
11.41
